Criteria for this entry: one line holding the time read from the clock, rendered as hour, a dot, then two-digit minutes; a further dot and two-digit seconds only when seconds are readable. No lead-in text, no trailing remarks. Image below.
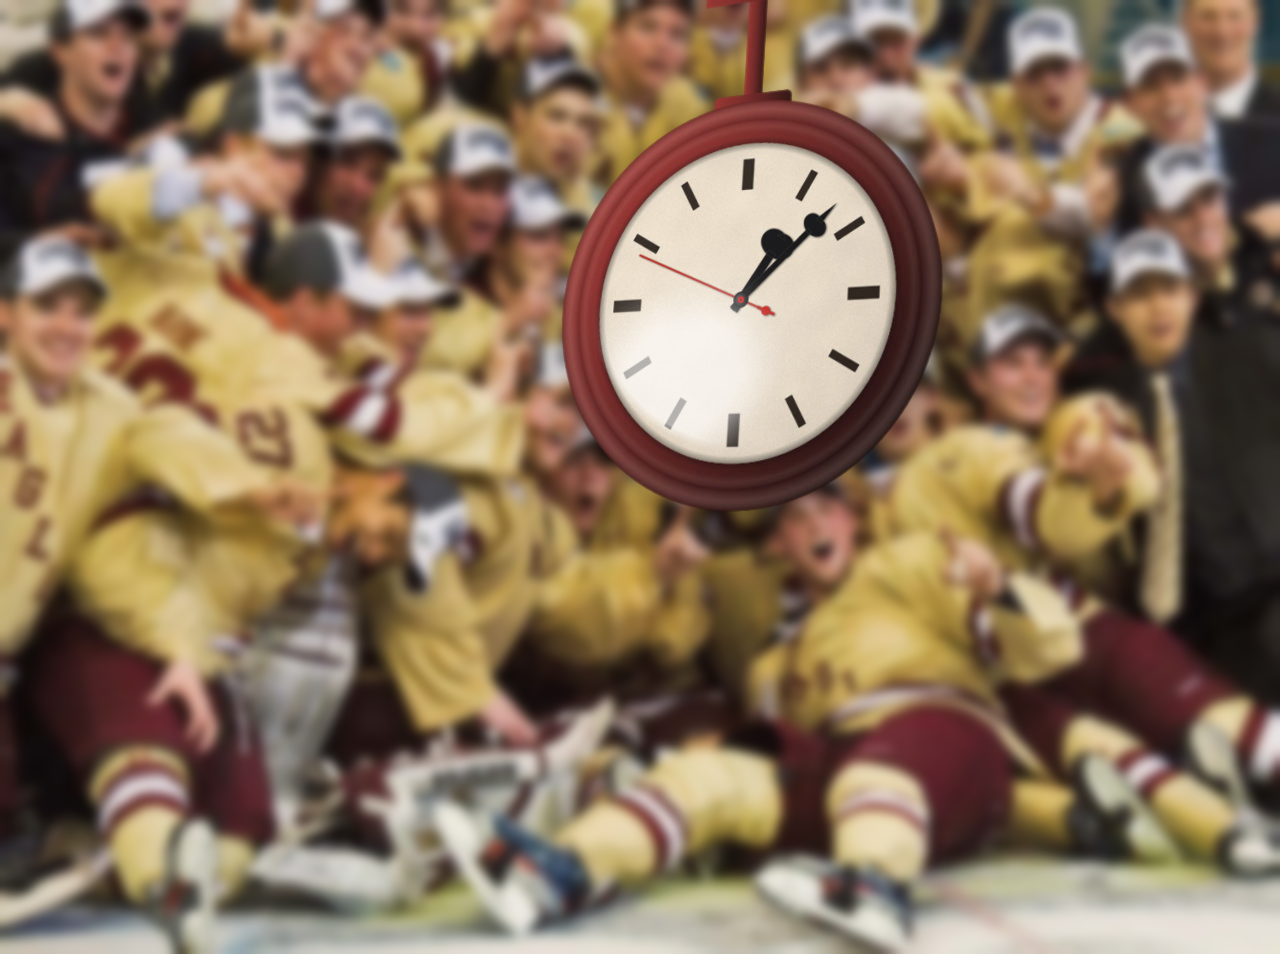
1.07.49
